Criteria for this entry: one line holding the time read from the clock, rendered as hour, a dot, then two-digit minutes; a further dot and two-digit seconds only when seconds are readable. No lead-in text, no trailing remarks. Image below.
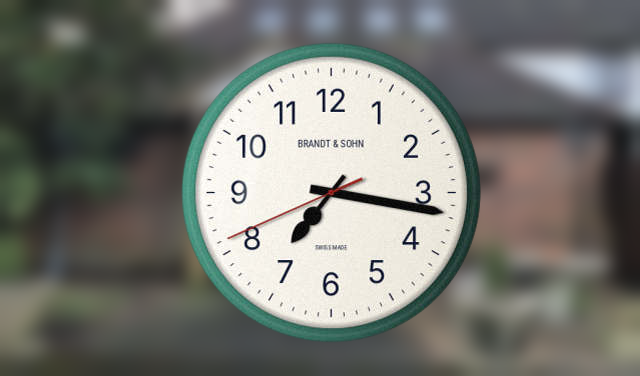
7.16.41
